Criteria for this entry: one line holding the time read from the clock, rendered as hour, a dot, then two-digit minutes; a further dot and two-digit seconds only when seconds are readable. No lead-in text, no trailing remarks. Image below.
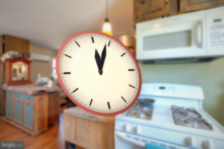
12.04
